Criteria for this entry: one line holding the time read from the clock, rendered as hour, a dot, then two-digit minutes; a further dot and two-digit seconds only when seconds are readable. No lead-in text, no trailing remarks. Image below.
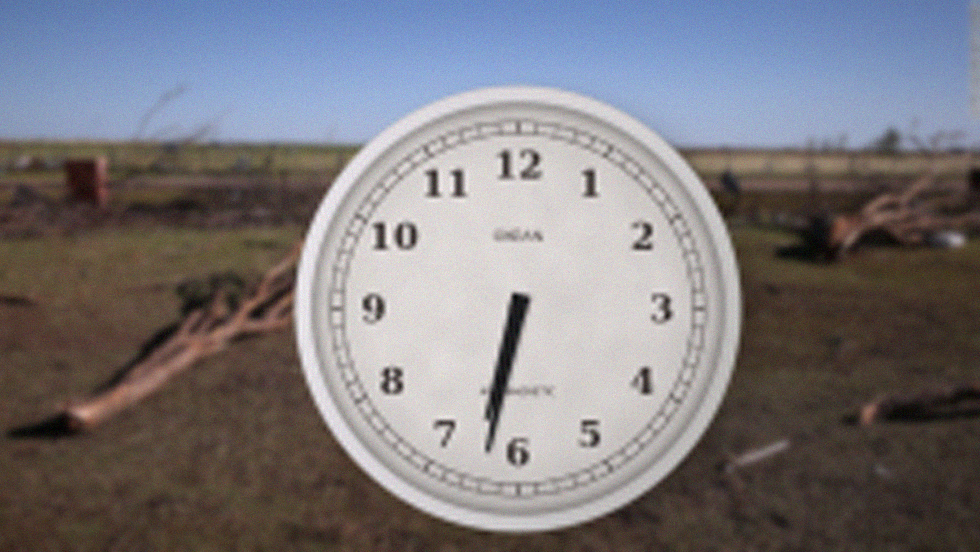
6.32
